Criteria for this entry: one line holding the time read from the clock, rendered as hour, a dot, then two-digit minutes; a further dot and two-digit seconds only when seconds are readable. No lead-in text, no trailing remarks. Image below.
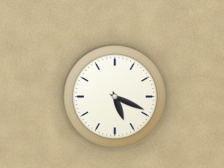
5.19
